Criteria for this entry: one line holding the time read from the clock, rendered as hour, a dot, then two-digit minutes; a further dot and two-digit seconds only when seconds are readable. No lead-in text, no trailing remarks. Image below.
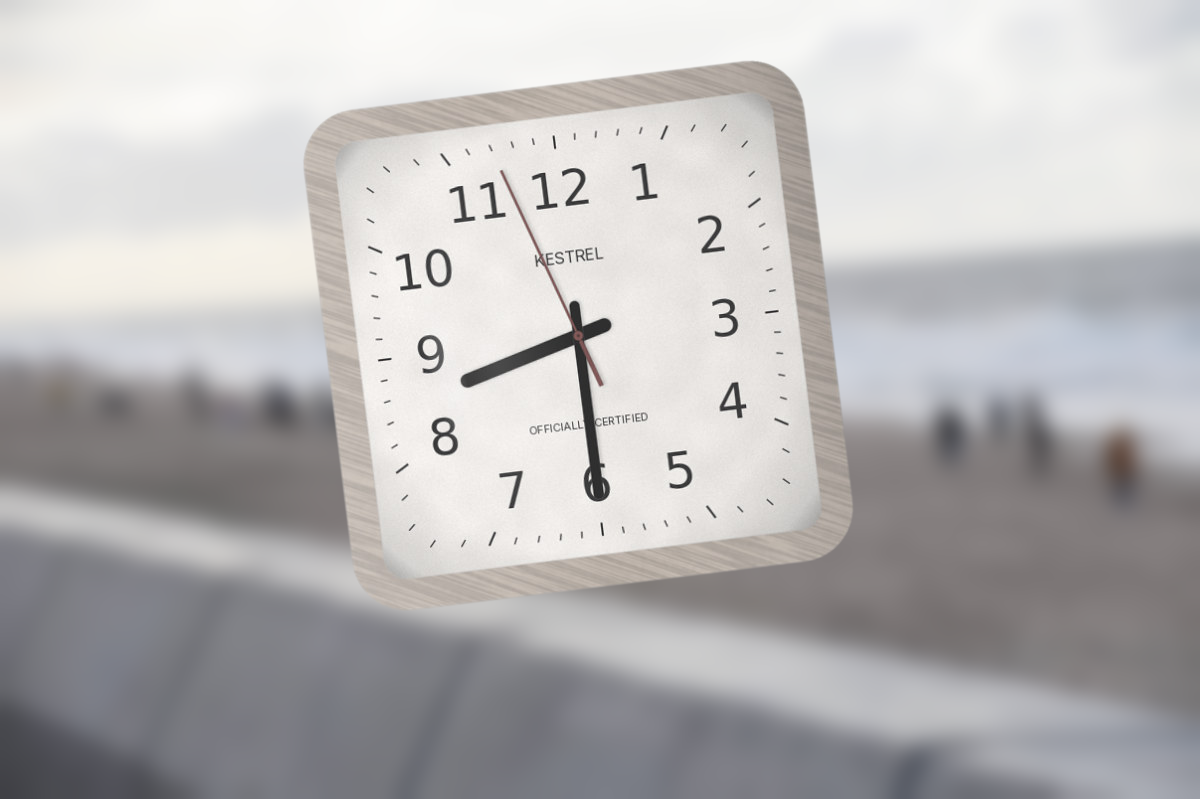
8.29.57
